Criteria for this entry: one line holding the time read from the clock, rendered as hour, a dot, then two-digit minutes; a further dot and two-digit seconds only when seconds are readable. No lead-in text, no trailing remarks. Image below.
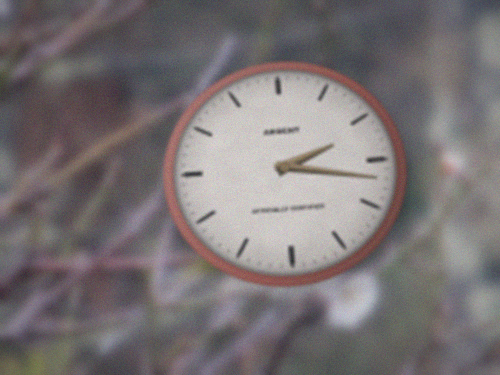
2.17
